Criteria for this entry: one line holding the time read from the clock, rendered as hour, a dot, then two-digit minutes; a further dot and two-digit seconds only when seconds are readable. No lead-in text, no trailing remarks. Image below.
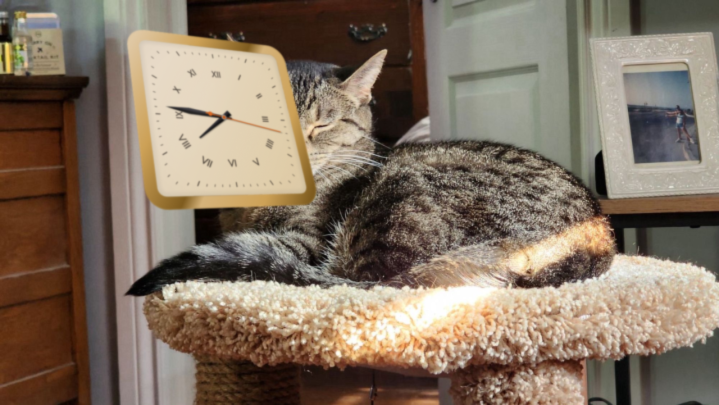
7.46.17
